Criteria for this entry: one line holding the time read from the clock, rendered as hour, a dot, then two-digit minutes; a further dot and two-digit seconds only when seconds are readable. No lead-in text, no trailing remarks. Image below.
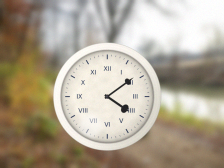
4.09
